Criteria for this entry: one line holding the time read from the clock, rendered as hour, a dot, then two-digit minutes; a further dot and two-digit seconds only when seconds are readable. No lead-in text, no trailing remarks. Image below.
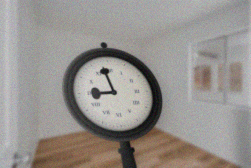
8.58
